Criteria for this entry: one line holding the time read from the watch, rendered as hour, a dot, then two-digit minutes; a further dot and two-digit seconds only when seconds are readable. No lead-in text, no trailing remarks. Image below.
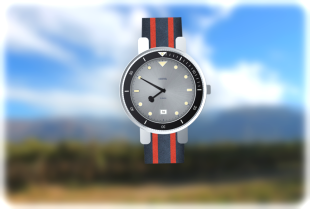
7.50
